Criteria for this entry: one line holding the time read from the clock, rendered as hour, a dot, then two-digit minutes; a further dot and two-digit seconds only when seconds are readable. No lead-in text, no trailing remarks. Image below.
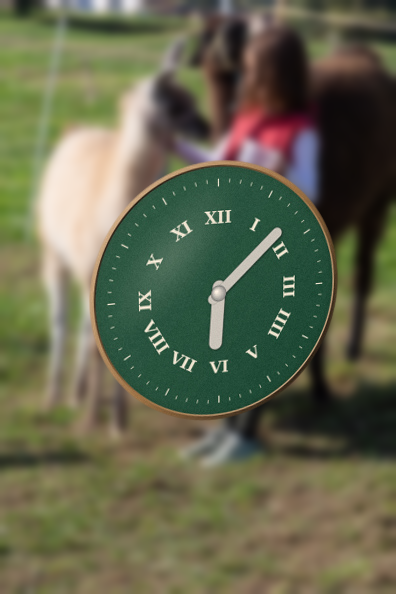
6.08
